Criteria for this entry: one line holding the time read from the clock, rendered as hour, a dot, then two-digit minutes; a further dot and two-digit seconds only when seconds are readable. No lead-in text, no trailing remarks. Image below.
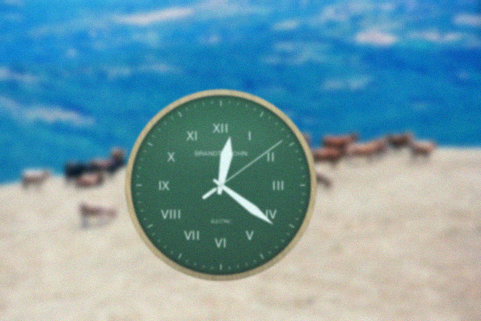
12.21.09
